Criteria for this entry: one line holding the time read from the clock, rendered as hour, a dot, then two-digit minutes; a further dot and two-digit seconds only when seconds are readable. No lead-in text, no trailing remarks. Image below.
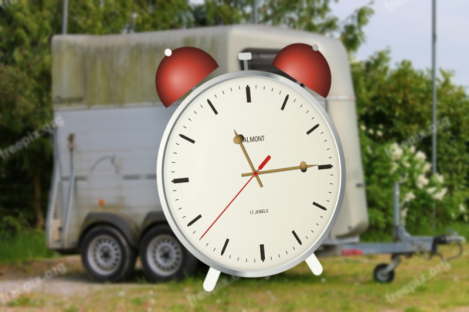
11.14.38
